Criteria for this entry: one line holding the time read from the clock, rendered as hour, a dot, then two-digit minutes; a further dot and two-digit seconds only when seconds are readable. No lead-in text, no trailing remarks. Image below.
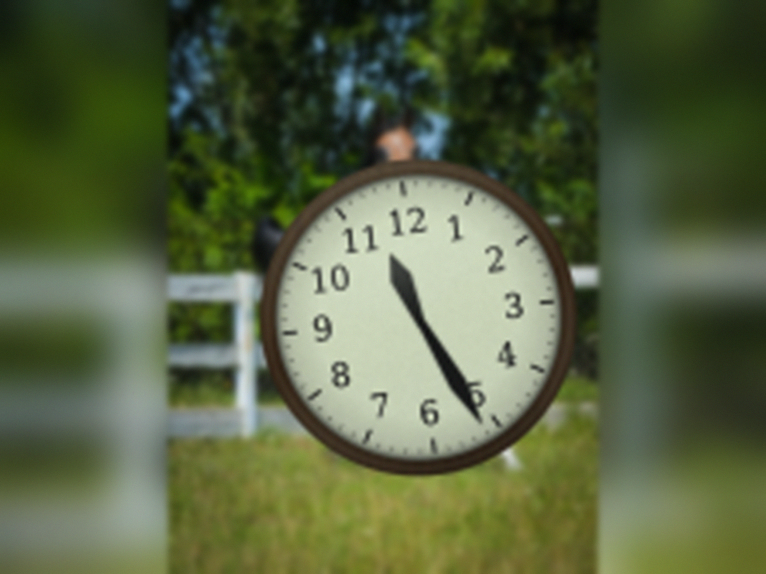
11.26
